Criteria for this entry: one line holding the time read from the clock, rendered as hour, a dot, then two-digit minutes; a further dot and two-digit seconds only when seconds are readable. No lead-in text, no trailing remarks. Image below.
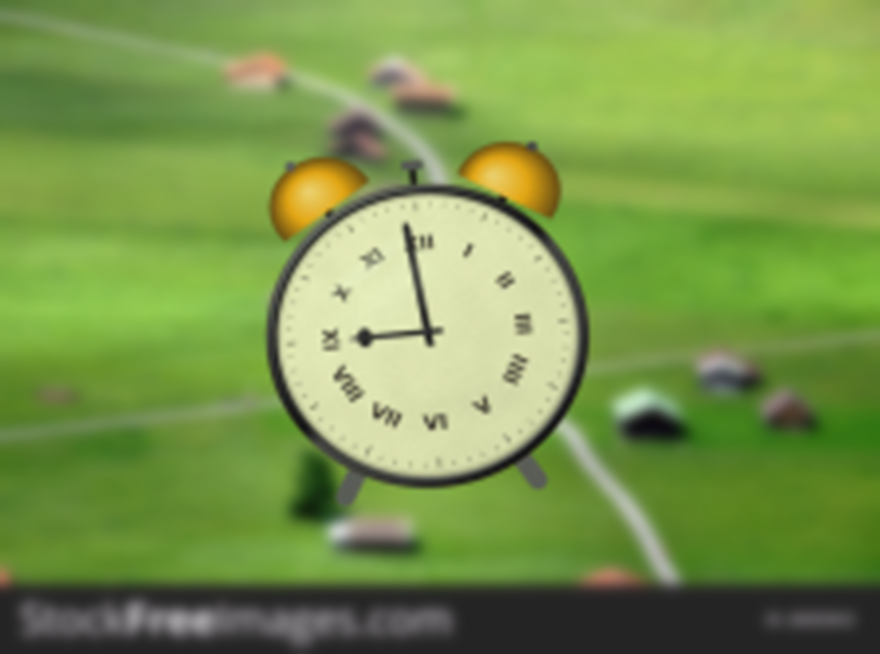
8.59
